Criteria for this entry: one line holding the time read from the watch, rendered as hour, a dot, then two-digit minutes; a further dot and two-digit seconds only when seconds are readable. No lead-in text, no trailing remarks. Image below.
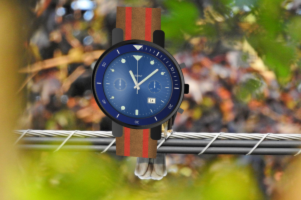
11.08
